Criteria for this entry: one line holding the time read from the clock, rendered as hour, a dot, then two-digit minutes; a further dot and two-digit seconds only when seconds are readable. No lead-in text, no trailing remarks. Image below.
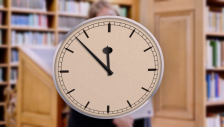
11.53
